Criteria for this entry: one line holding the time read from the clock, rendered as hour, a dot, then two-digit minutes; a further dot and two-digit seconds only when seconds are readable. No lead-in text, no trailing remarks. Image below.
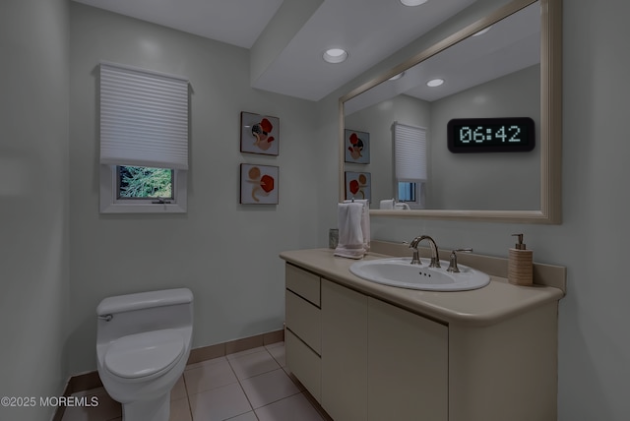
6.42
